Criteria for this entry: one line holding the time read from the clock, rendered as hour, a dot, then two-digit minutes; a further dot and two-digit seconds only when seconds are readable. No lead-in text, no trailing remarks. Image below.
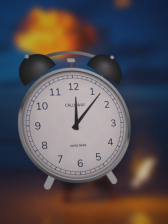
12.07
